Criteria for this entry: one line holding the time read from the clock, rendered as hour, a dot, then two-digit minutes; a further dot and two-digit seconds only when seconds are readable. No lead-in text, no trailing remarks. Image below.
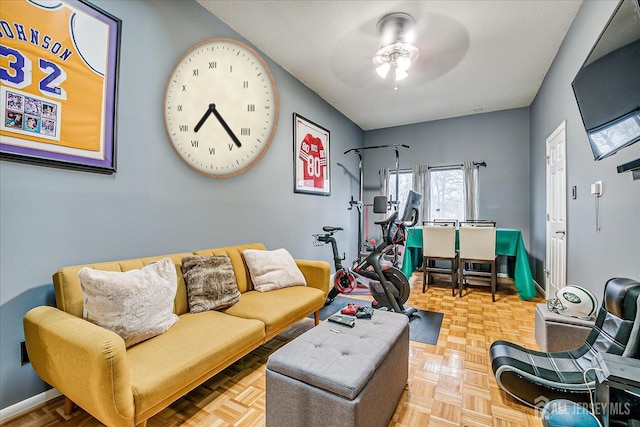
7.23
